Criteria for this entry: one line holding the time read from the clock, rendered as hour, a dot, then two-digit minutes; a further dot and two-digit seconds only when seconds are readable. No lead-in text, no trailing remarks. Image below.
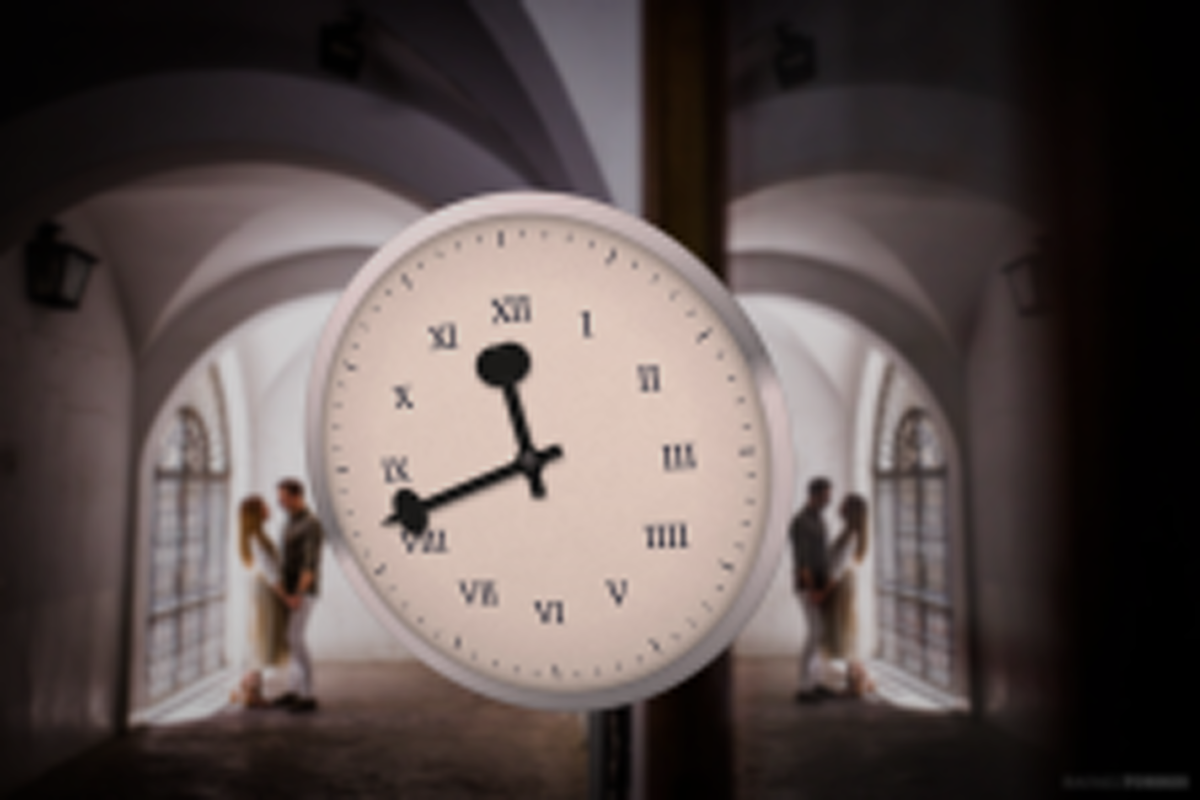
11.42
